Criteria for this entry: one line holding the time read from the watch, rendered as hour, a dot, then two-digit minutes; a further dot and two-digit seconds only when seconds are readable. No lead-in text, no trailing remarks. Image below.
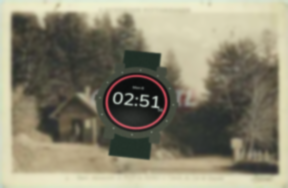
2.51
